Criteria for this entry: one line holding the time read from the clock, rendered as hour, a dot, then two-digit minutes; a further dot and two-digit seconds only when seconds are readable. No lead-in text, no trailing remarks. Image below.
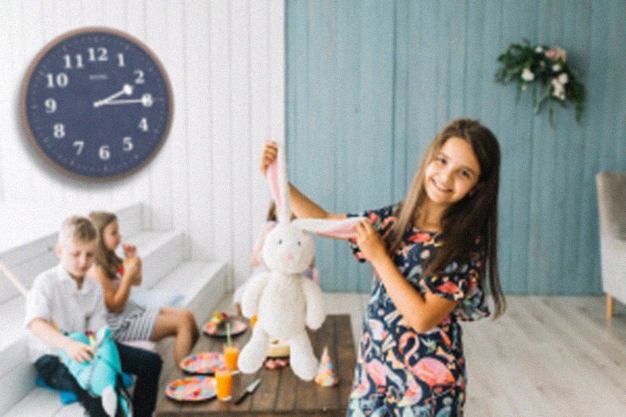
2.15
